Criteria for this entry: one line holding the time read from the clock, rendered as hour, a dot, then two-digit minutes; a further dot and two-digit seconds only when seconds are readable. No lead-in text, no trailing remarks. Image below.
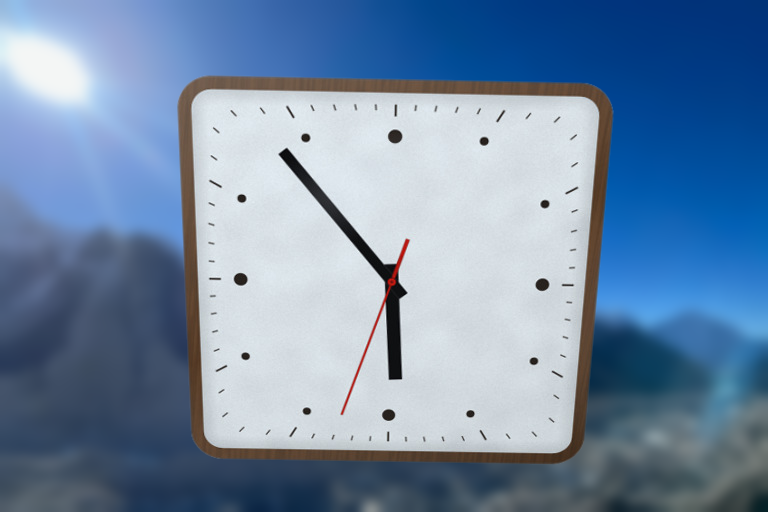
5.53.33
